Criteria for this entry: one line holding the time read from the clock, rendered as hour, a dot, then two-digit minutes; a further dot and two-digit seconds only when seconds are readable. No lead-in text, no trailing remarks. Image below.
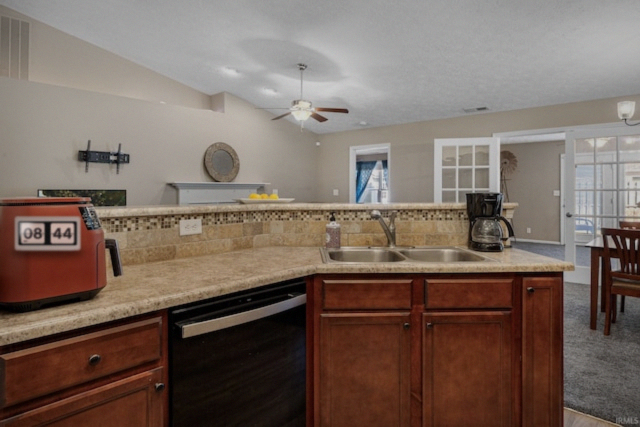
8.44
